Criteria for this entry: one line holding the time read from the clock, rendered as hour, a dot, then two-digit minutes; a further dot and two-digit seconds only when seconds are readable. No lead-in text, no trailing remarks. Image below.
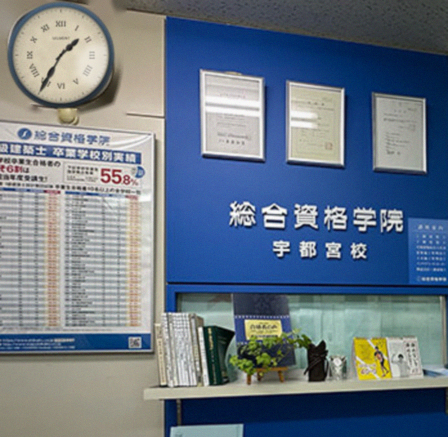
1.35
